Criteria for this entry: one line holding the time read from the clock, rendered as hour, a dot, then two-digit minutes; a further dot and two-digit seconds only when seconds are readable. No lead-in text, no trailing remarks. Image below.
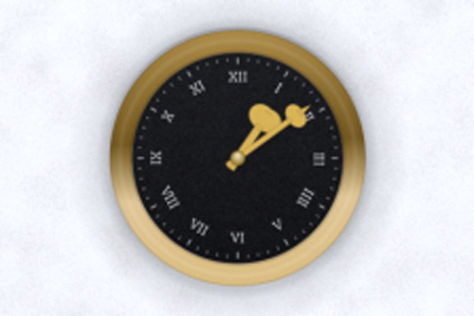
1.09
